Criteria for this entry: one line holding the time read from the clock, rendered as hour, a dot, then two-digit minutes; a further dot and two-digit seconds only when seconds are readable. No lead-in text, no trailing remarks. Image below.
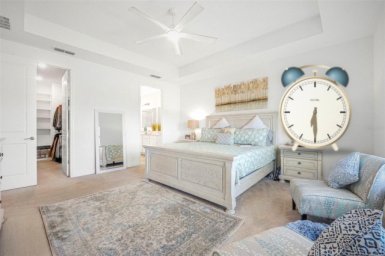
6.30
